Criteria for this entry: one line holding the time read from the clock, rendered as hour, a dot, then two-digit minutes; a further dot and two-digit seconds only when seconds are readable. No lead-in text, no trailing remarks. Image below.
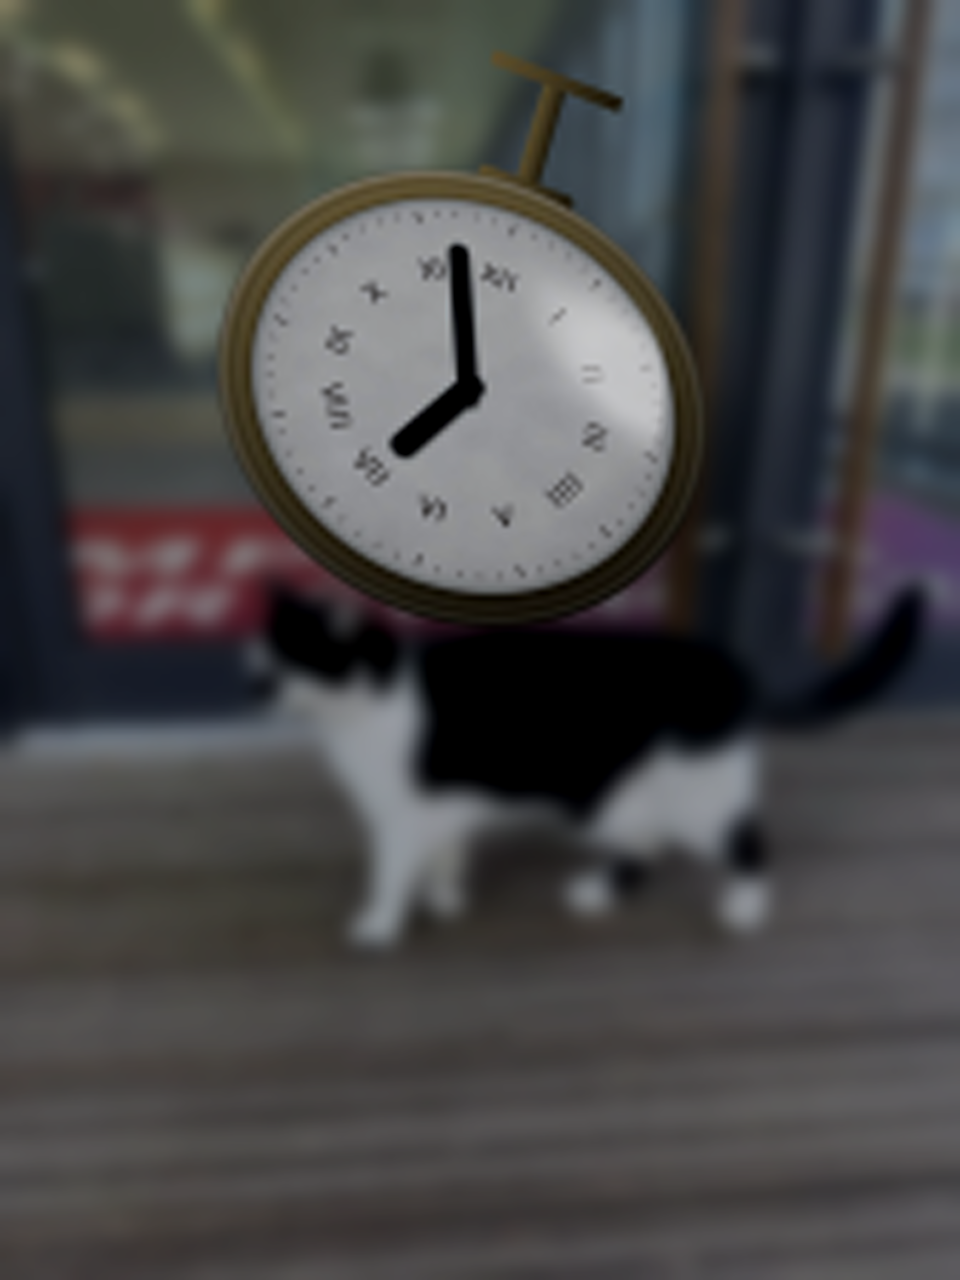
6.57
